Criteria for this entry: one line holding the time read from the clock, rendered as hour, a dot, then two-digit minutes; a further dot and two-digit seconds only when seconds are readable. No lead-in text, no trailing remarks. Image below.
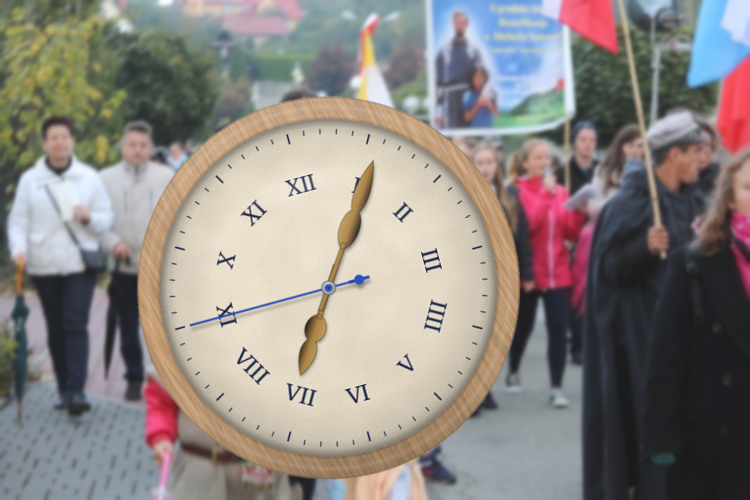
7.05.45
